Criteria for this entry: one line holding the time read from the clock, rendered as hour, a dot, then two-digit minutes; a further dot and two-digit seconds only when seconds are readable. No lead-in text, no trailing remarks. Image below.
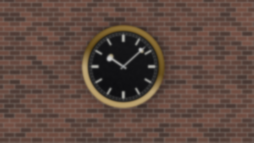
10.08
